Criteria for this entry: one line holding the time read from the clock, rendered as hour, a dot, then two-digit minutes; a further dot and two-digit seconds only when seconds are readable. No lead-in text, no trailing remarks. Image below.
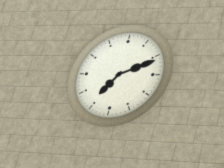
7.11
